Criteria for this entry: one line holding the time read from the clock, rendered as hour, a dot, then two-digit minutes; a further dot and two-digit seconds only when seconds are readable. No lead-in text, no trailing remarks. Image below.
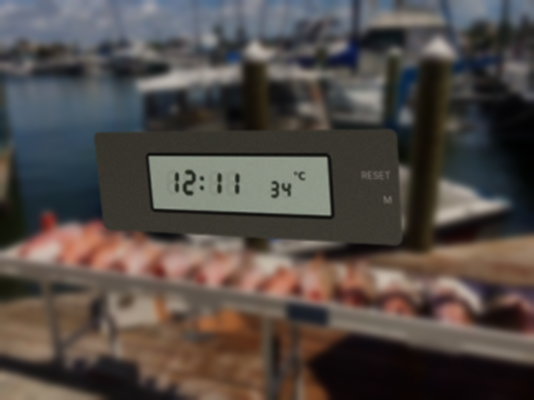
12.11
